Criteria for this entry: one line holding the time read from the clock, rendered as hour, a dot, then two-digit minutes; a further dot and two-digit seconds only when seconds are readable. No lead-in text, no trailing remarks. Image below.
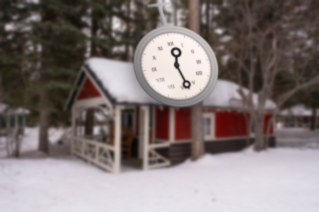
12.28
